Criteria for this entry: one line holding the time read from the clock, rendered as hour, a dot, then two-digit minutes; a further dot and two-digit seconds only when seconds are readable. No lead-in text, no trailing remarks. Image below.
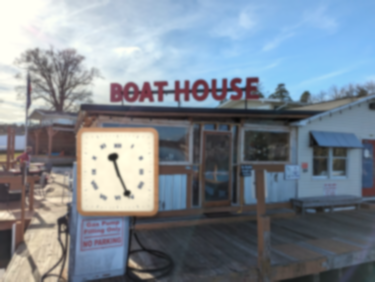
11.26
